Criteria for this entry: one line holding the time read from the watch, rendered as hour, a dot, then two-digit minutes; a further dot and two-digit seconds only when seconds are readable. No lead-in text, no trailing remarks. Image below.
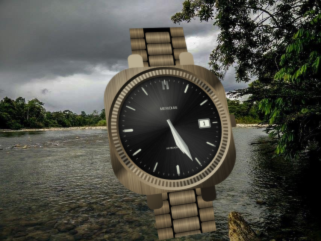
5.26
